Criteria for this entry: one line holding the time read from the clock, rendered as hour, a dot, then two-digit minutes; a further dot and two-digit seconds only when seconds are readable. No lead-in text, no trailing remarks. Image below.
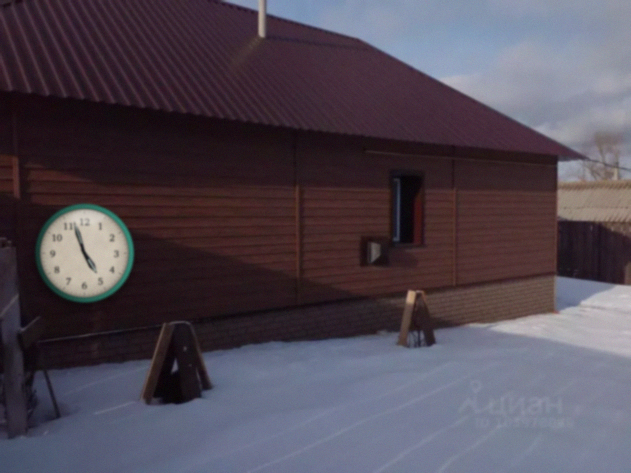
4.57
